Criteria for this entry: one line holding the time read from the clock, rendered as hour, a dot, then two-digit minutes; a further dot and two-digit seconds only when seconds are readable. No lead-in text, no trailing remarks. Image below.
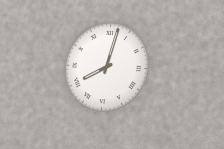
8.02
